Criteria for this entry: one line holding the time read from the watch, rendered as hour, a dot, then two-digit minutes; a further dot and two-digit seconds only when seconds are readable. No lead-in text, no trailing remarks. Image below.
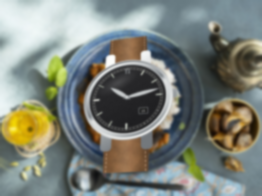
10.13
